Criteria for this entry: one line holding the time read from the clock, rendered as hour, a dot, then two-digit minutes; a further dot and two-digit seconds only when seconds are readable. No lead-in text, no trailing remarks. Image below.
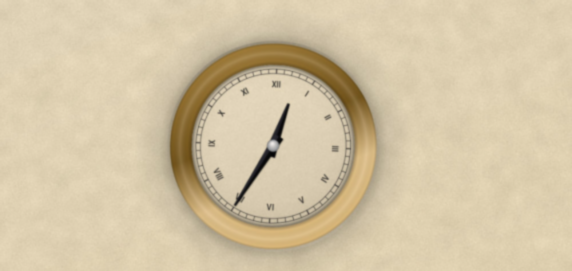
12.35
